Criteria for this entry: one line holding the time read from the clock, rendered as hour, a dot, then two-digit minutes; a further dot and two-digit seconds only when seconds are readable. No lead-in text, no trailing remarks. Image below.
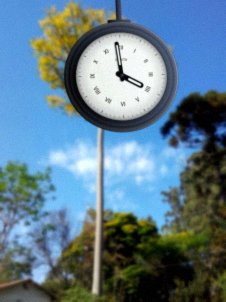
3.59
